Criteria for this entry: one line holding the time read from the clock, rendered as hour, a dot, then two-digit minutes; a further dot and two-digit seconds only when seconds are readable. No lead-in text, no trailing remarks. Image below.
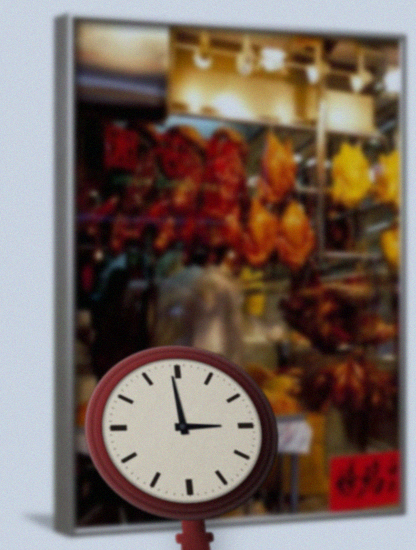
2.59
